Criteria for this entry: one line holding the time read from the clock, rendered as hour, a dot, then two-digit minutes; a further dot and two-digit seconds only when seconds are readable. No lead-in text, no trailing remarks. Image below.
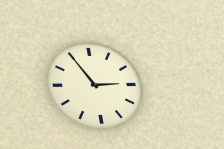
2.55
